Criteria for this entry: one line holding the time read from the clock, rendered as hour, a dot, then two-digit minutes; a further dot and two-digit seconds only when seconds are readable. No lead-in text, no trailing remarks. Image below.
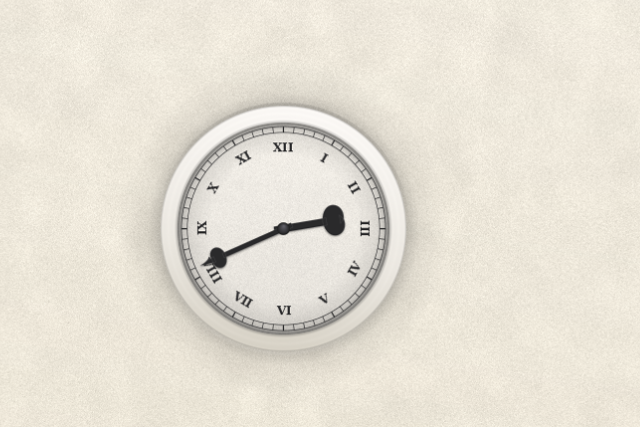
2.41
